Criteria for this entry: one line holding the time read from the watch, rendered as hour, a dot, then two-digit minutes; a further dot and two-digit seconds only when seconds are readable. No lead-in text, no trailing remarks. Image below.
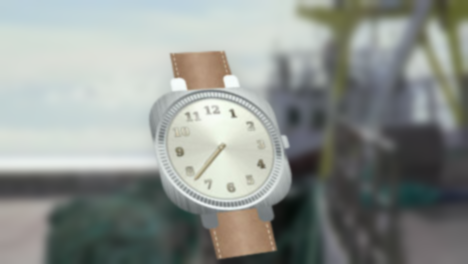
7.38
